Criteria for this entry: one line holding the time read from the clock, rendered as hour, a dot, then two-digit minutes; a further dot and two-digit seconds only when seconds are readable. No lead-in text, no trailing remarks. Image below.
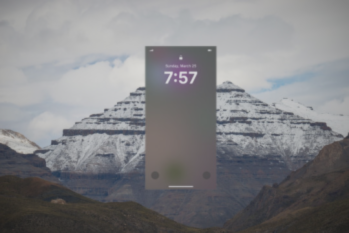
7.57
